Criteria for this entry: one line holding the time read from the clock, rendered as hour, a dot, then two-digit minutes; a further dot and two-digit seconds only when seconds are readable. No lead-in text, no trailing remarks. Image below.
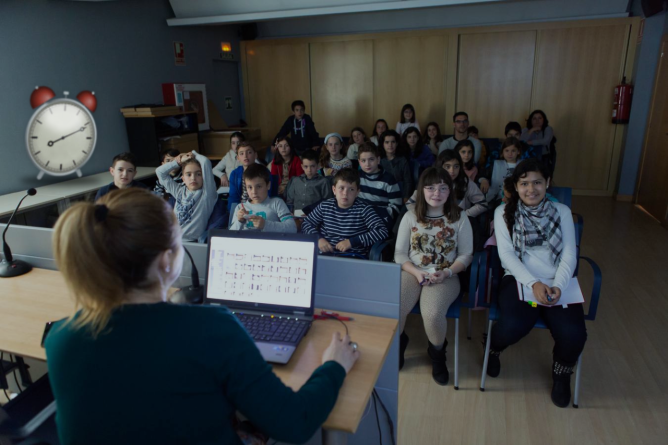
8.11
